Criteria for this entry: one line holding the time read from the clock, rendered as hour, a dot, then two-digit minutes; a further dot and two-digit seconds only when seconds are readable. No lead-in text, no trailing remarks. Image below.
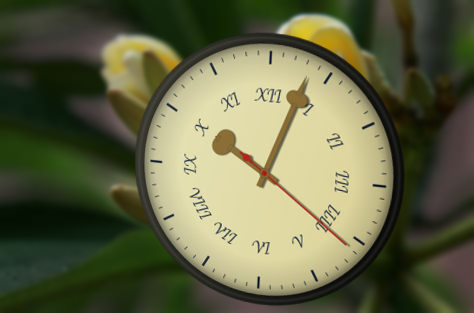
10.03.21
